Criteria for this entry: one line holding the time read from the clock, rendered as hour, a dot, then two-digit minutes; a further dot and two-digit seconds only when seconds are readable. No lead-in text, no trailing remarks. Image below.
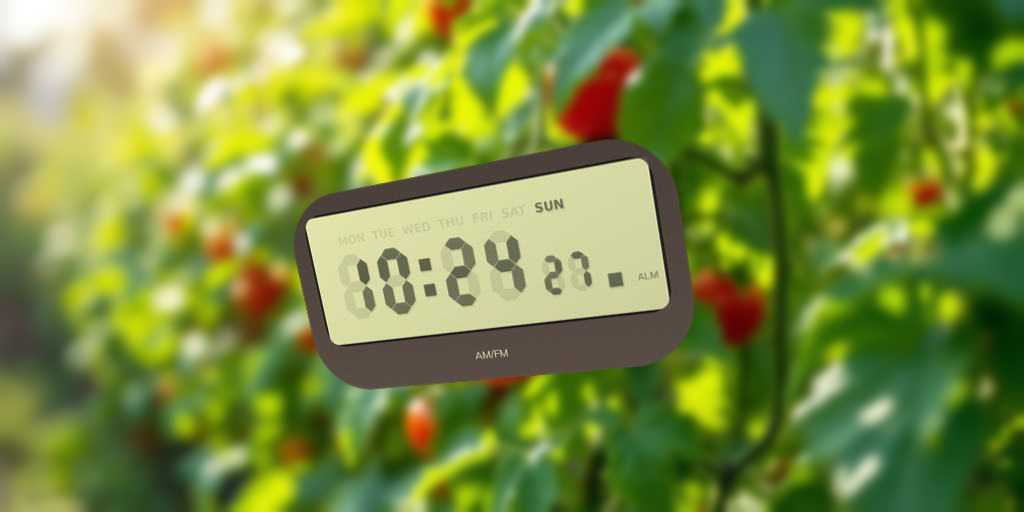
10.24.27
